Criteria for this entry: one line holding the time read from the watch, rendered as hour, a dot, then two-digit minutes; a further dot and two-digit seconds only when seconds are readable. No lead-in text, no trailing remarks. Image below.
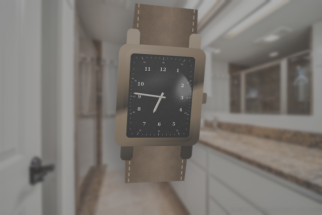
6.46
